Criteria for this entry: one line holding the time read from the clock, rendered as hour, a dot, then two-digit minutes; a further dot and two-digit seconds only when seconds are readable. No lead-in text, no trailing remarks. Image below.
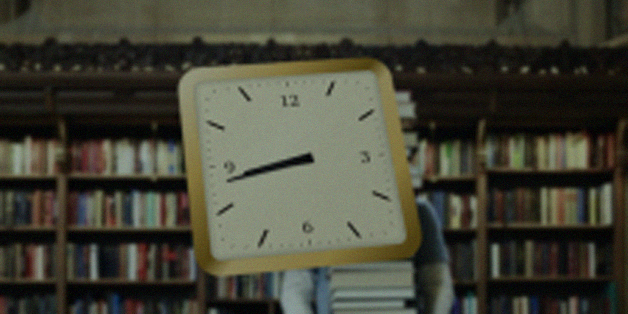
8.43
